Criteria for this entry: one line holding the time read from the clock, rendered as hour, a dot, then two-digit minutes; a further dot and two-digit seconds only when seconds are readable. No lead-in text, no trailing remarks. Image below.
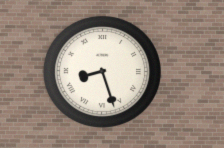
8.27
